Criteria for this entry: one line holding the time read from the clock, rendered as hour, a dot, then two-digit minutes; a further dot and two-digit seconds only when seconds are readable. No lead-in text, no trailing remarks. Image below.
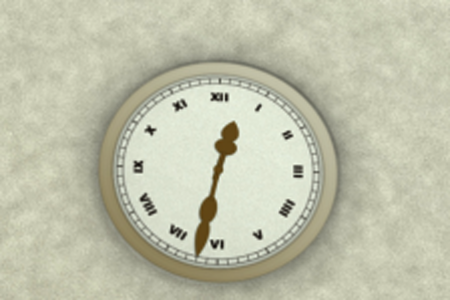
12.32
